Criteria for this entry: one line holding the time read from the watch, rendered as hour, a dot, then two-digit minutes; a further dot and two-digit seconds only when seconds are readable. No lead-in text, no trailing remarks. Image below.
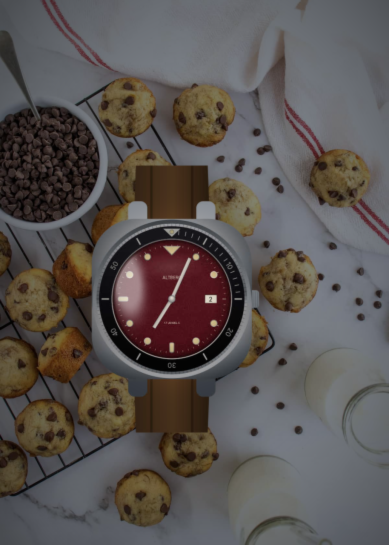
7.04
